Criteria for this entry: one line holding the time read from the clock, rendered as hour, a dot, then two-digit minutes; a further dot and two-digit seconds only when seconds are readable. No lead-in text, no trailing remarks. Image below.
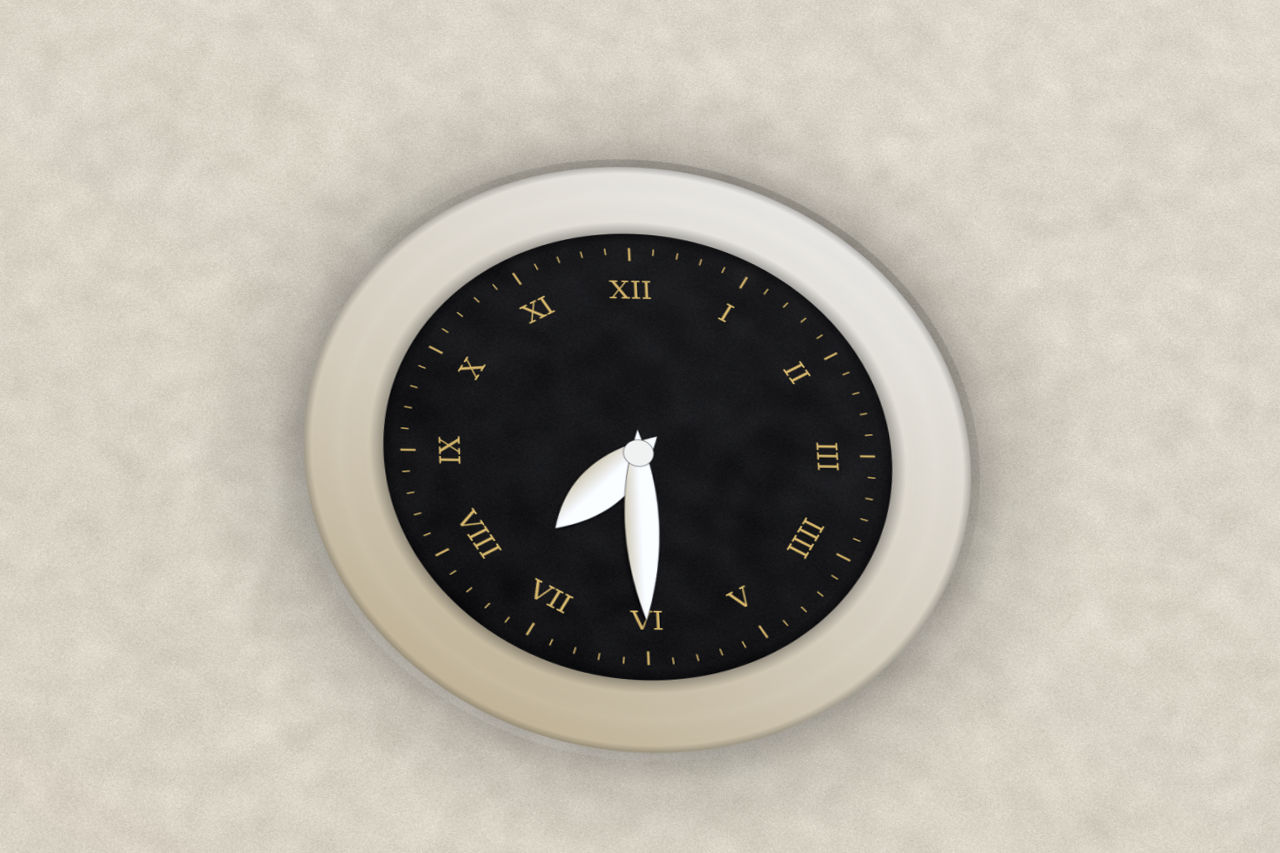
7.30
